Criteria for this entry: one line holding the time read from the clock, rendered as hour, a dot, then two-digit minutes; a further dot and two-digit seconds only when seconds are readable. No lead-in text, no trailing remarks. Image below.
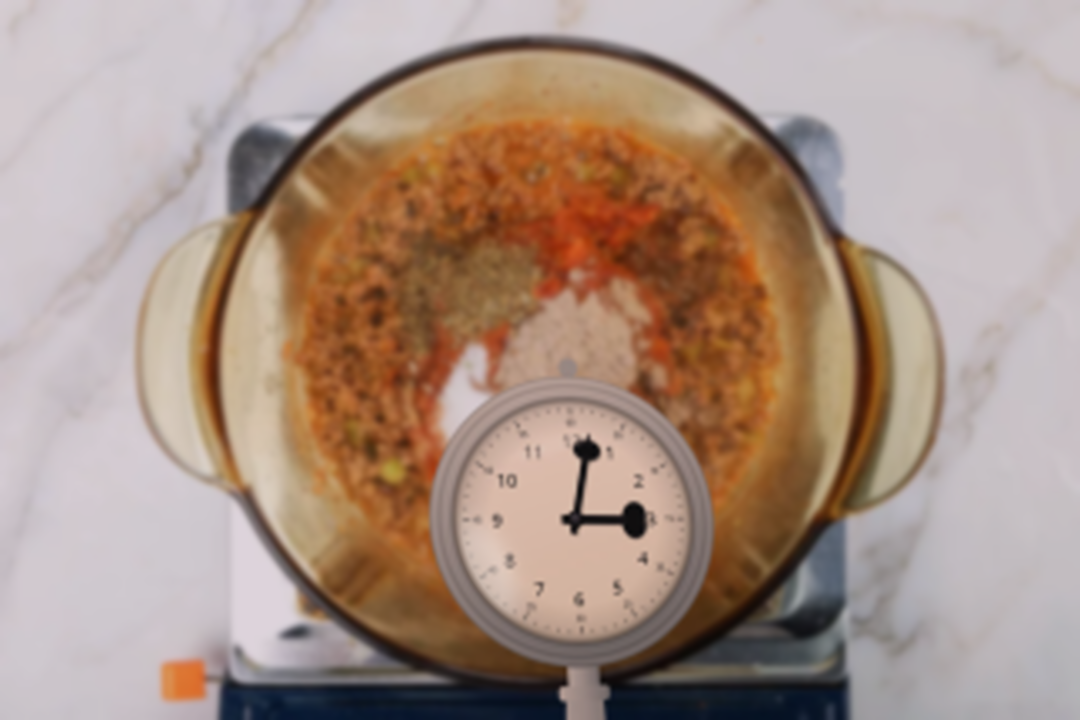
3.02
